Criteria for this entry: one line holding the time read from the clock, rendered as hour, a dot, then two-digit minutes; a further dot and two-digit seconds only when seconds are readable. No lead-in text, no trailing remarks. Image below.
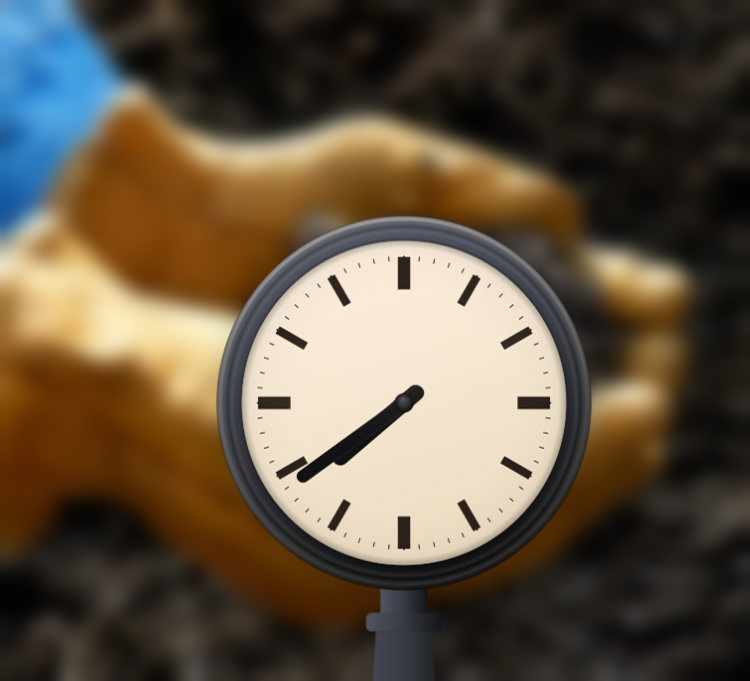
7.39
